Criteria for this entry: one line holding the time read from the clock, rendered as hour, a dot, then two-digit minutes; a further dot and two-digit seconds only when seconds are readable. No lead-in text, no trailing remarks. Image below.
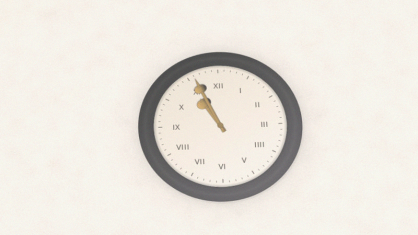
10.56
